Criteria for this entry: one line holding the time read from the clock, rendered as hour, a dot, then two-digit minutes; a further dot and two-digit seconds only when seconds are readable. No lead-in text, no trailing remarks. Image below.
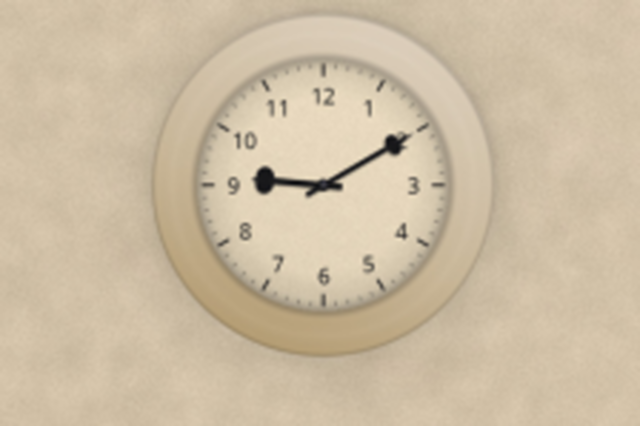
9.10
